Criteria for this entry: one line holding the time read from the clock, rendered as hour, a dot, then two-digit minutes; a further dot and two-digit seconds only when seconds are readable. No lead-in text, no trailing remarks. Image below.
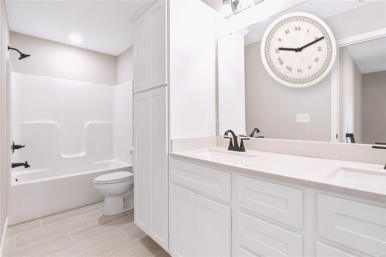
9.11
